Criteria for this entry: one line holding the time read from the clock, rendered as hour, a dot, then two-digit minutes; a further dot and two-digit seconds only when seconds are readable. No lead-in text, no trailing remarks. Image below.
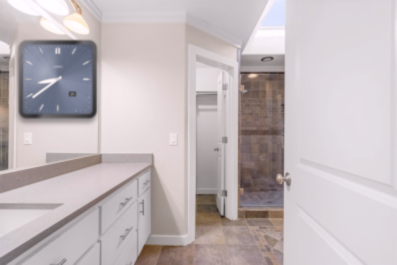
8.39
